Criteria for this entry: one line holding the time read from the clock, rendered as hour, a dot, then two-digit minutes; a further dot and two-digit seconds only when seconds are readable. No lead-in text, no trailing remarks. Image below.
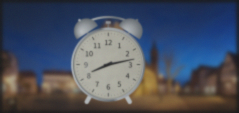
8.13
